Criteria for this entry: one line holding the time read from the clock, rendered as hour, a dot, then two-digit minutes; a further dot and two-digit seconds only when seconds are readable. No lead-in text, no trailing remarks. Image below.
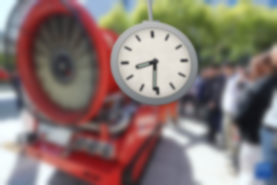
8.31
